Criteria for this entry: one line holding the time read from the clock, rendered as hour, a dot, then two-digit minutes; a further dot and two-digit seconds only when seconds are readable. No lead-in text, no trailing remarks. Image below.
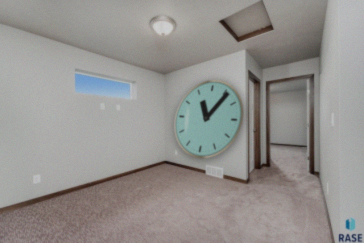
11.06
